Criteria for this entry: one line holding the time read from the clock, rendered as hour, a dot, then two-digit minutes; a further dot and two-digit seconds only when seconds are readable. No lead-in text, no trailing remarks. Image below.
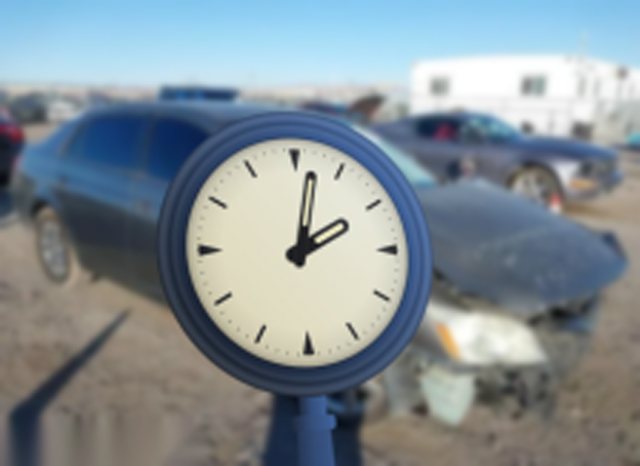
2.02
